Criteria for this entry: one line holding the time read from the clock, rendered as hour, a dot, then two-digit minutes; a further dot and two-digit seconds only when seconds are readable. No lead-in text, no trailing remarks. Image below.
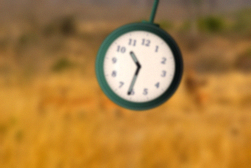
10.31
